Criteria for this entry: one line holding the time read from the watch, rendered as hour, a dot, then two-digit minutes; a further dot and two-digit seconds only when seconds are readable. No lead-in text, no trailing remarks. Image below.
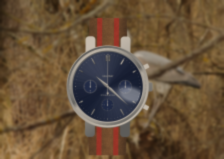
10.22
